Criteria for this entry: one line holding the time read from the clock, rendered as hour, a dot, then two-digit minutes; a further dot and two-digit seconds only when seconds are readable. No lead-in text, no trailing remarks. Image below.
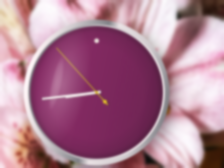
8.43.53
